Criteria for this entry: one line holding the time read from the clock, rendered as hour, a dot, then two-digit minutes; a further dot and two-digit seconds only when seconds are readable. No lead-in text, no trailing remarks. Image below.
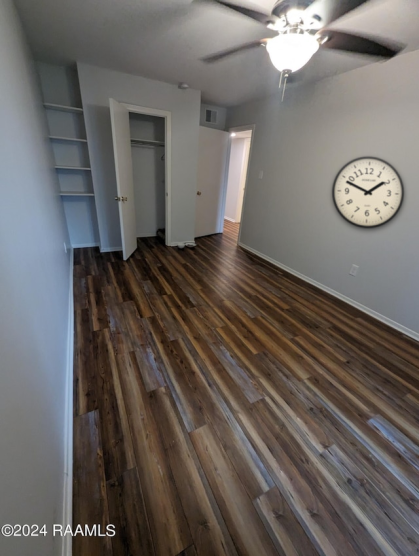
1.49
